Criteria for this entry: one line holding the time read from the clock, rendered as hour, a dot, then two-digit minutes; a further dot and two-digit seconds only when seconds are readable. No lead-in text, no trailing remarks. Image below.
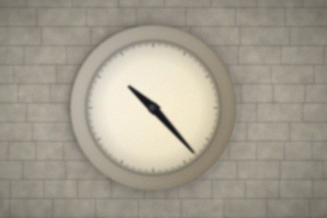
10.23
